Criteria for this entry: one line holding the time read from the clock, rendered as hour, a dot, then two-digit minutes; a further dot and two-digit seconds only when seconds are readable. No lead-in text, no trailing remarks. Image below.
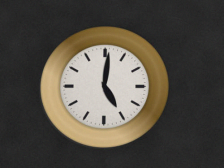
5.01
